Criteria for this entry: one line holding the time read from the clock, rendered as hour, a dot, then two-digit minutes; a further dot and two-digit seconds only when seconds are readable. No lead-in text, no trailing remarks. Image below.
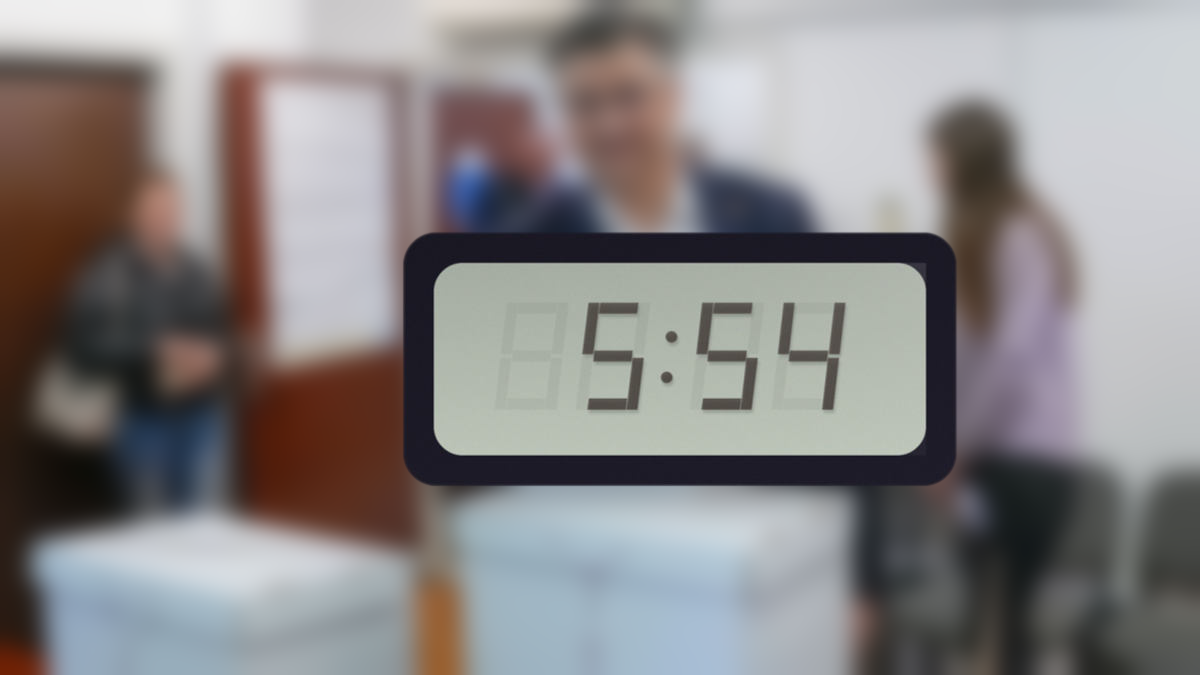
5.54
